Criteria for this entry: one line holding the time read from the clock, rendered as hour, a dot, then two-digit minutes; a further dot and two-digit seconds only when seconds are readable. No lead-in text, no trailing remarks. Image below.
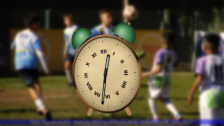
12.32
